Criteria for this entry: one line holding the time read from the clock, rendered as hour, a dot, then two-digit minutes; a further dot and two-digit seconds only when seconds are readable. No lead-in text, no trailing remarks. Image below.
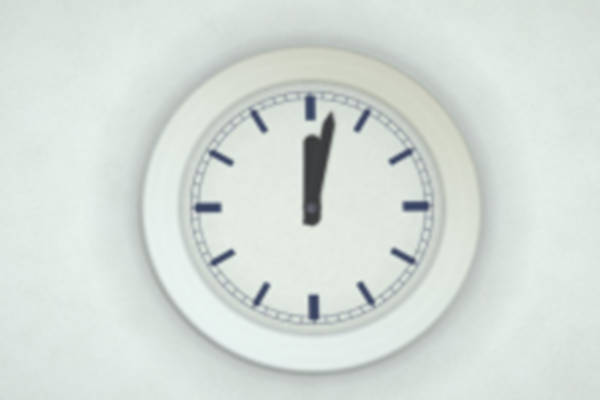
12.02
